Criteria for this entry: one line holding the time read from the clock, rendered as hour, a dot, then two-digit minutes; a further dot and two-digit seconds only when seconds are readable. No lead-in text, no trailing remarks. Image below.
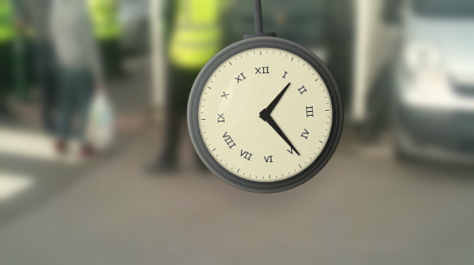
1.24
